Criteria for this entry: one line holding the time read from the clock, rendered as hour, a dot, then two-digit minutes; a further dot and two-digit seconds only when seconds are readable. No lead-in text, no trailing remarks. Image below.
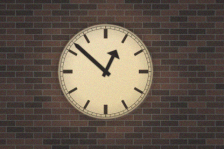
12.52
